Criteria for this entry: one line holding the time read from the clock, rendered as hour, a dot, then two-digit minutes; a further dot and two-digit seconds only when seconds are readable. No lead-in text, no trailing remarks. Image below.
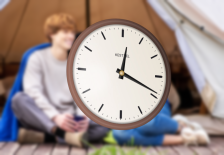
12.19
